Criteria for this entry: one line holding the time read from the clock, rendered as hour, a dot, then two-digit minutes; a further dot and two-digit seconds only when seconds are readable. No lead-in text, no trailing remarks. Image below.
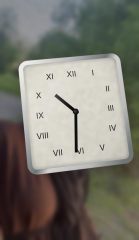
10.31
